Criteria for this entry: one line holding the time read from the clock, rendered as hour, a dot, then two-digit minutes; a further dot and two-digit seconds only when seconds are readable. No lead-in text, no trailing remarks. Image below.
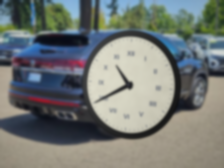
10.40
